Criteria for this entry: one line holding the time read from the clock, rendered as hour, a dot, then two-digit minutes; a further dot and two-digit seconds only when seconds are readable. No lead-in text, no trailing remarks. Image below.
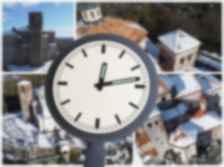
12.13
